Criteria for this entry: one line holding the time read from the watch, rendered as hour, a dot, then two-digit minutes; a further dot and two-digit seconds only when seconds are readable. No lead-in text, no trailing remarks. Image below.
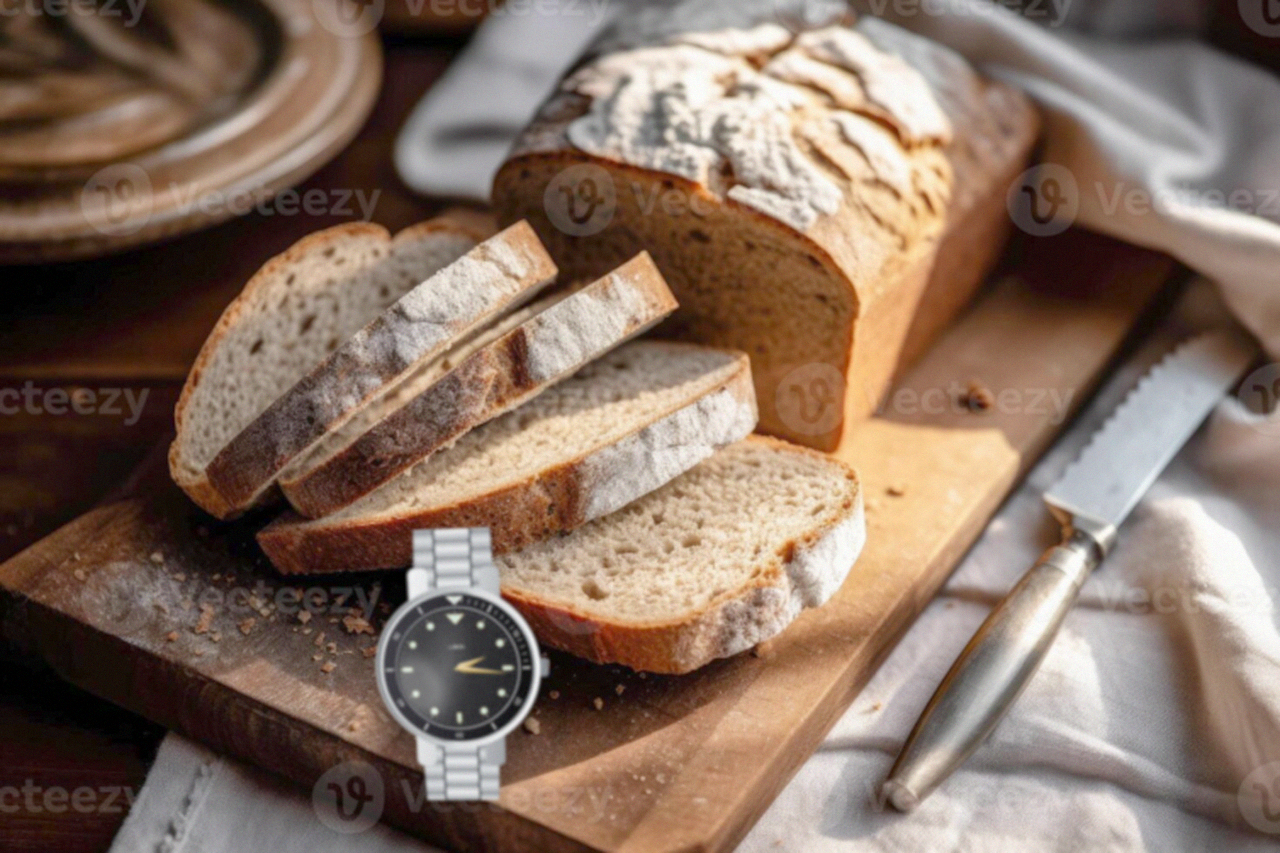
2.16
